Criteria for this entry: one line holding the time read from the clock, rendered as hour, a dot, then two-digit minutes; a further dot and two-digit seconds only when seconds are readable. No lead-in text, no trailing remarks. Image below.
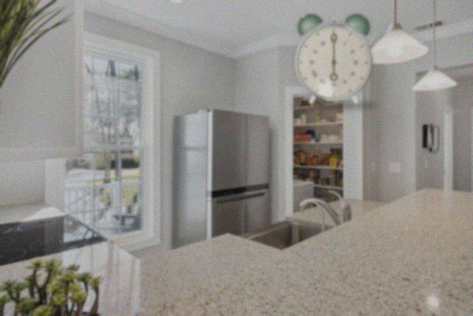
6.00
